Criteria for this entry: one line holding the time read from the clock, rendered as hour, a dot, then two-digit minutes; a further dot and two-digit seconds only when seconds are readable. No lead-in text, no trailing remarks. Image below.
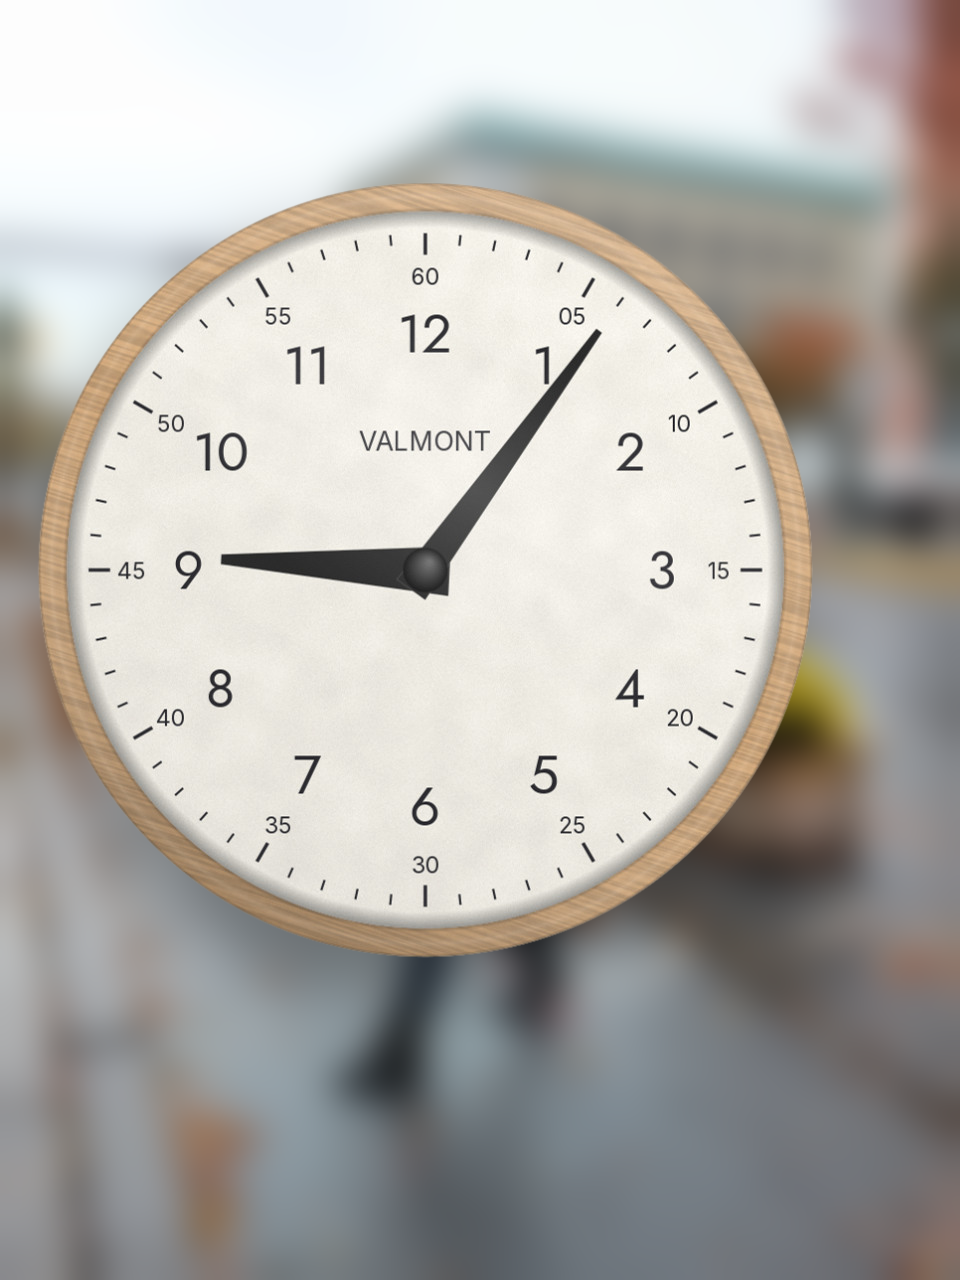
9.06
